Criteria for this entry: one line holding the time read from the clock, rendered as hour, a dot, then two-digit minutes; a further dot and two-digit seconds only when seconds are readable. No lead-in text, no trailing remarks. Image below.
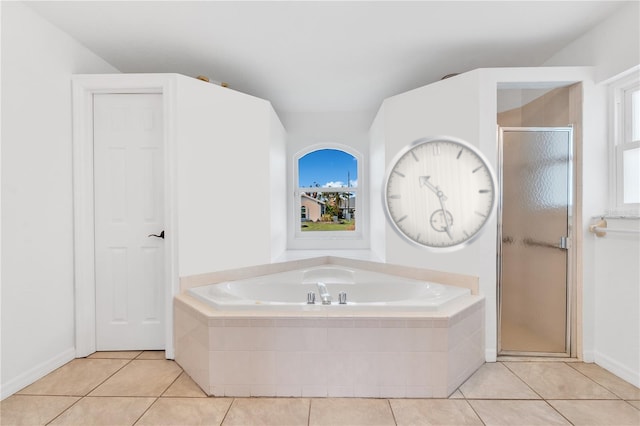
10.28
